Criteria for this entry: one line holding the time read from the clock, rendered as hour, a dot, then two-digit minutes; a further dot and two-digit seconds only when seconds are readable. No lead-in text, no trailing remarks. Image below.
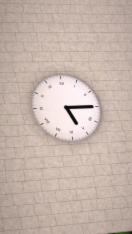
5.15
